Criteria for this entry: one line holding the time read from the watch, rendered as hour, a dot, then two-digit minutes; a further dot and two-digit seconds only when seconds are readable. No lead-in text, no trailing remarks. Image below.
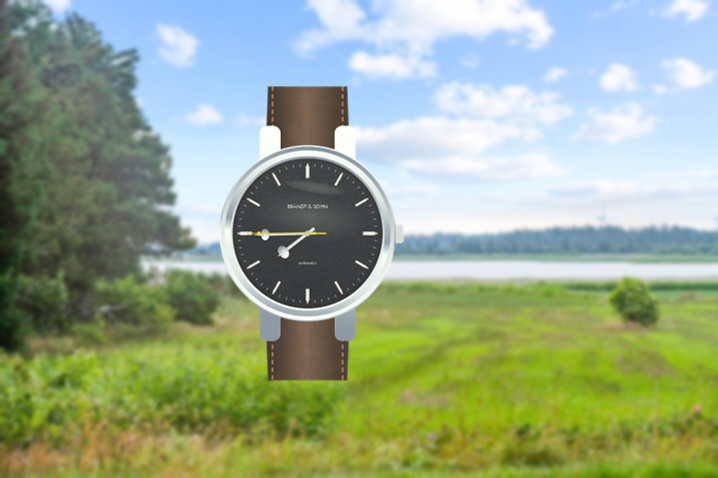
7.44.45
